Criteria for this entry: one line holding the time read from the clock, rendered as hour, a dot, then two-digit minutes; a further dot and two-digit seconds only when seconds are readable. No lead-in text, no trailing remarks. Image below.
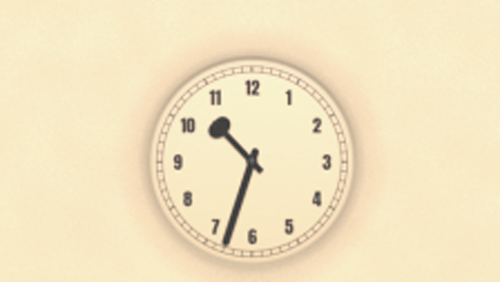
10.33
